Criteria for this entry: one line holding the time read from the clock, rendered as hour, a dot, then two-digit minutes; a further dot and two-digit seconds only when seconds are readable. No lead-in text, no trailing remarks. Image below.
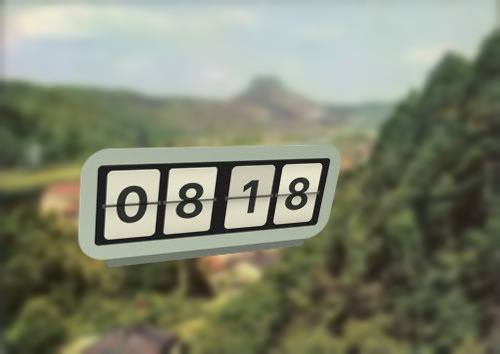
8.18
